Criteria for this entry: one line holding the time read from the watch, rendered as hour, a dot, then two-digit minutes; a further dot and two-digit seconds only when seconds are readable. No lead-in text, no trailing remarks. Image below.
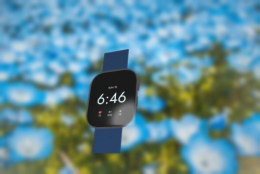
6.46
